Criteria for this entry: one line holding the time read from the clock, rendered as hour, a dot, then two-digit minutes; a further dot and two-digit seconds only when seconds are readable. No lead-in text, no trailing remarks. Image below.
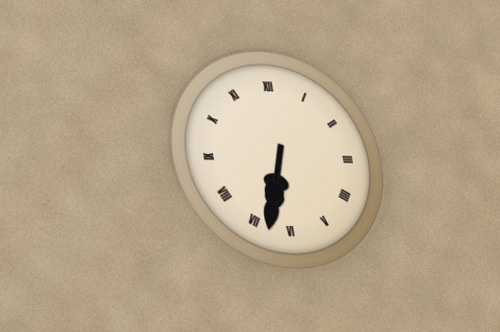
6.33
